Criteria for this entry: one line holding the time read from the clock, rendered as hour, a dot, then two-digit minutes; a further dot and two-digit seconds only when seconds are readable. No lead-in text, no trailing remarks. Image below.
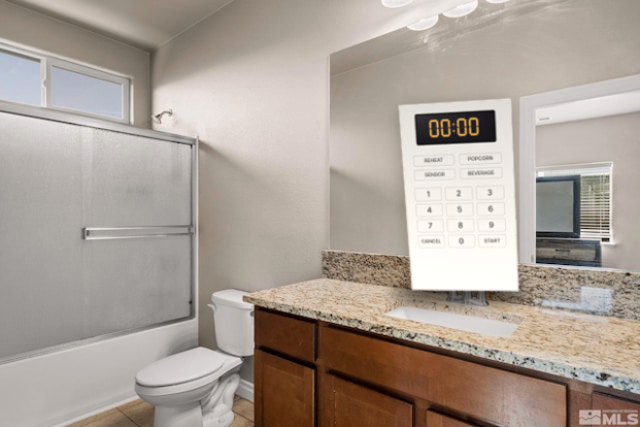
0.00
